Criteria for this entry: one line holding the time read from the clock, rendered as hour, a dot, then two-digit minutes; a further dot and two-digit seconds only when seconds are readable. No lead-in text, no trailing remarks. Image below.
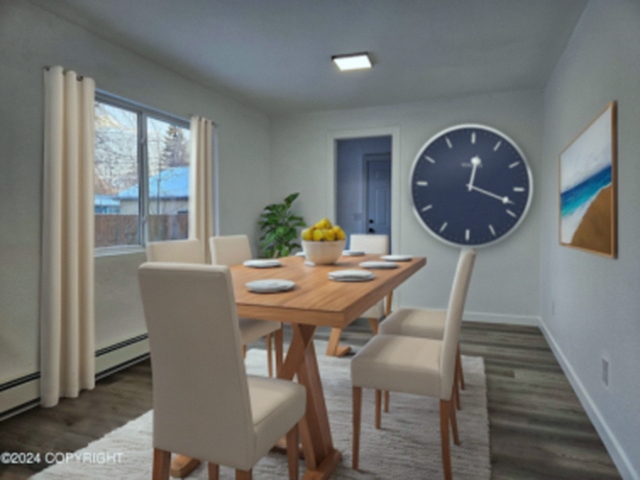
12.18
